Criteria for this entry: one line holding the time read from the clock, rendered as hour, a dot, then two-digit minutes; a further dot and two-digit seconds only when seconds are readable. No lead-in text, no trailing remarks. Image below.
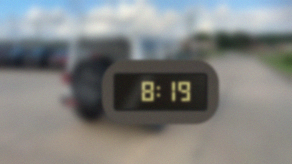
8.19
